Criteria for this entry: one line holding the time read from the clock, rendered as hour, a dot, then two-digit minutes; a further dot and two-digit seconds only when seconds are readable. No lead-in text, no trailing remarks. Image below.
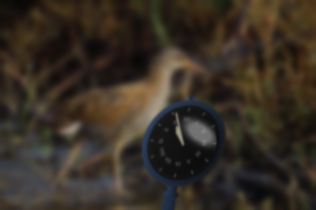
10.56
